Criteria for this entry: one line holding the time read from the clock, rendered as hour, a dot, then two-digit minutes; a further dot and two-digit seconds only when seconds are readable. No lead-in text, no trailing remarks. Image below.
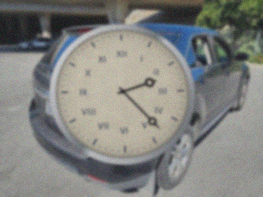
2.23
